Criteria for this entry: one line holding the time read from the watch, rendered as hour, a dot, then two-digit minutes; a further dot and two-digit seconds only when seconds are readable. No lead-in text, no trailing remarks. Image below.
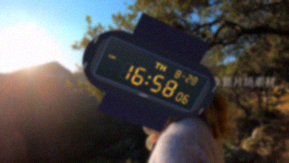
16.58
